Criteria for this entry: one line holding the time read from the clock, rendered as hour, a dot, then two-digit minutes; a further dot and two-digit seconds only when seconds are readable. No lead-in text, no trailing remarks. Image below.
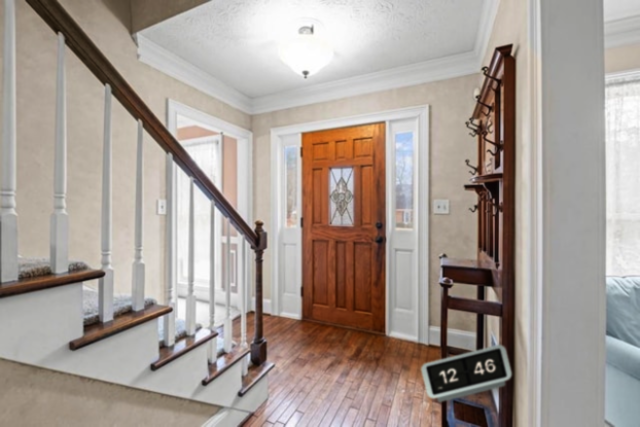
12.46
